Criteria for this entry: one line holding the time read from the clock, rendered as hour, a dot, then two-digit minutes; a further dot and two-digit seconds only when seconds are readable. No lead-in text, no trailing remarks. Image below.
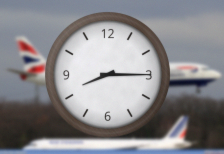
8.15
